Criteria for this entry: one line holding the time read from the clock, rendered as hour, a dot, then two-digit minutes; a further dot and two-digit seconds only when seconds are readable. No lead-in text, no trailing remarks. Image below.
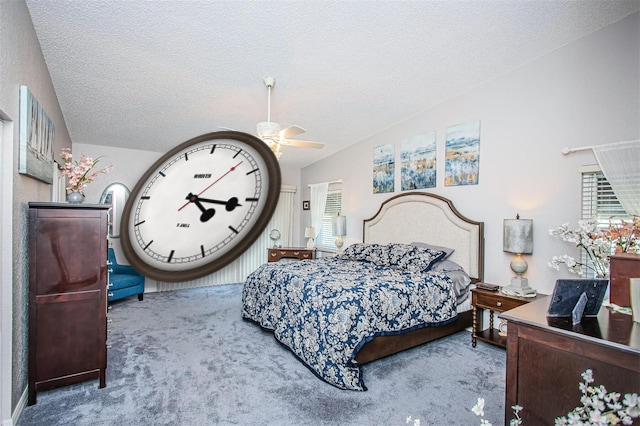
4.16.07
